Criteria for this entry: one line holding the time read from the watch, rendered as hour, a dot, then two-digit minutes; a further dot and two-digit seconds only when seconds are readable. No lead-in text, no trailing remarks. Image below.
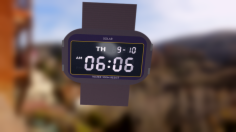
6.06
